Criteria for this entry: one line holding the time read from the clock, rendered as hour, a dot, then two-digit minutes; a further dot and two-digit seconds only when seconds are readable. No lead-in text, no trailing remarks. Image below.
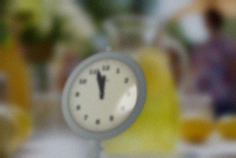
11.57
